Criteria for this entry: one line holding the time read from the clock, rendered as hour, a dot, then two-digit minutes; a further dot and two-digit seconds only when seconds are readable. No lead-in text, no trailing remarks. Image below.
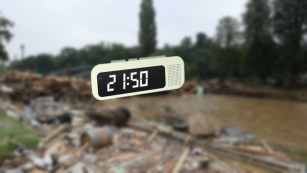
21.50
